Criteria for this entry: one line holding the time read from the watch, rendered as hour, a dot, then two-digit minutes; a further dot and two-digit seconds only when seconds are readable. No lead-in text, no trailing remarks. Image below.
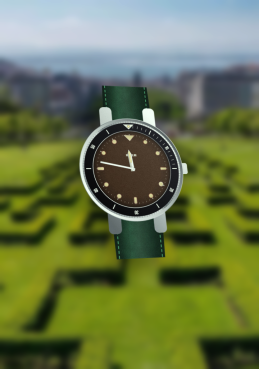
11.47
